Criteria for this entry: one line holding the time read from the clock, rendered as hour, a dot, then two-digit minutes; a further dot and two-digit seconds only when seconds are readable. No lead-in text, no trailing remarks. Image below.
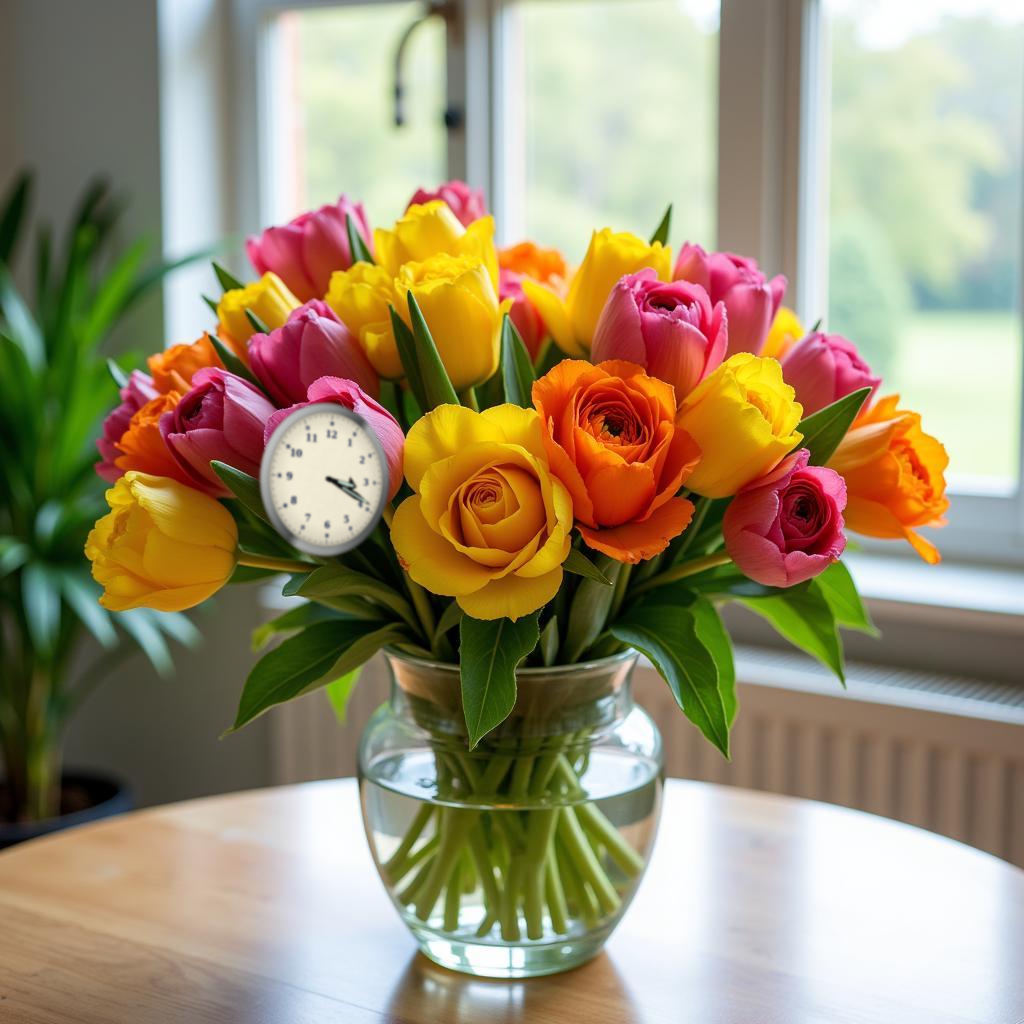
3.19
